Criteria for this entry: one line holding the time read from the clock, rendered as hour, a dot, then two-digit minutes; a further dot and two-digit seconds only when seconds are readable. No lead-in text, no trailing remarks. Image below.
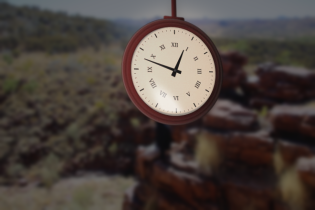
12.48
